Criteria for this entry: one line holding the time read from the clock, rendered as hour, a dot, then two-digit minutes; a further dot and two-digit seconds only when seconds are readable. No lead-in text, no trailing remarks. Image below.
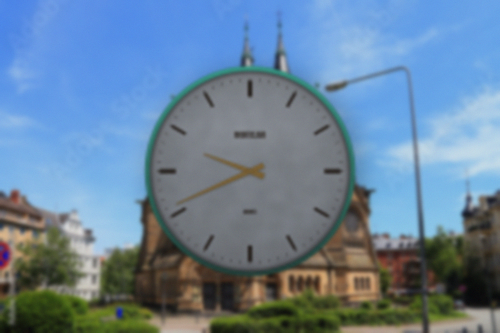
9.41
